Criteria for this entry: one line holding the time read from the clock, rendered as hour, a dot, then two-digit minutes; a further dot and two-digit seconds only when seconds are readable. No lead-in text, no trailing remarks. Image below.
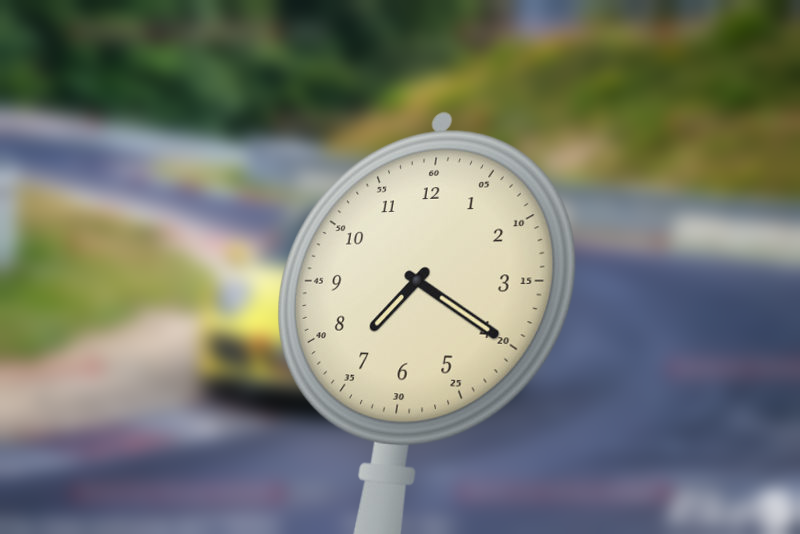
7.20
